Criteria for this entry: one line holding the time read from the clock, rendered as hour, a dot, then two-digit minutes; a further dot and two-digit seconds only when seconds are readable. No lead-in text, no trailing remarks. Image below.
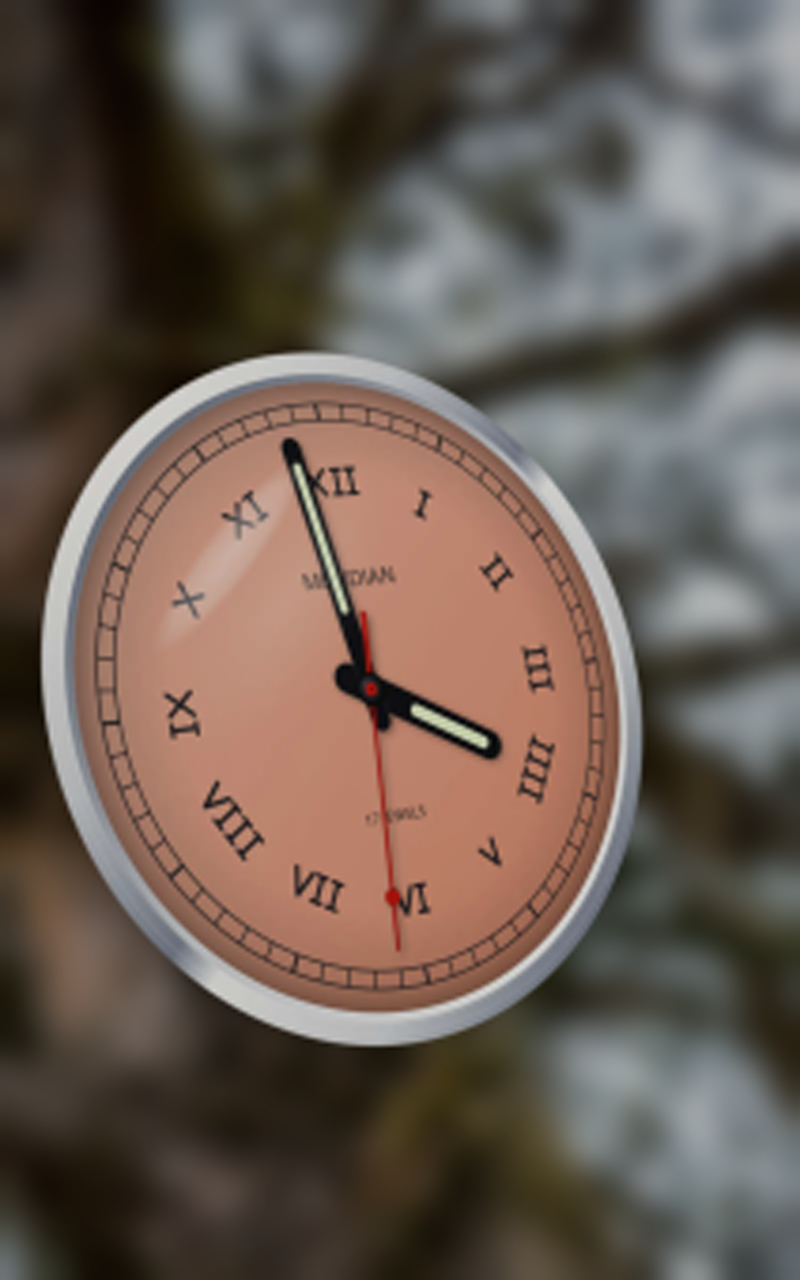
3.58.31
